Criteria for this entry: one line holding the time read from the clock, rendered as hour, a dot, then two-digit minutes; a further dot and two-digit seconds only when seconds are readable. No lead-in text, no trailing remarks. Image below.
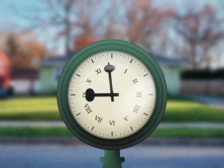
8.59
